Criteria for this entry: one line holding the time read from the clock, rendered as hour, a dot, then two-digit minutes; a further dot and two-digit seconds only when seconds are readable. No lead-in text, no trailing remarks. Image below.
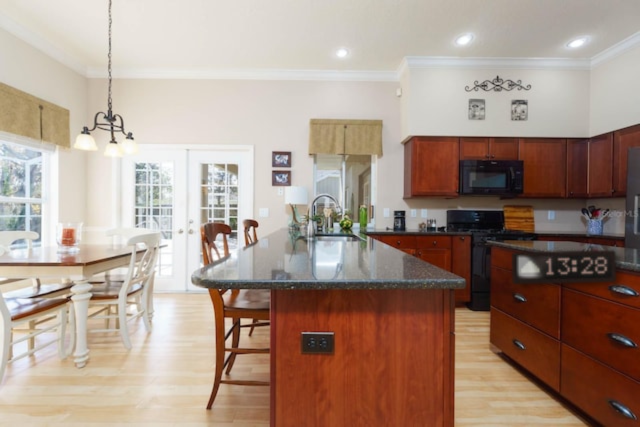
13.28
